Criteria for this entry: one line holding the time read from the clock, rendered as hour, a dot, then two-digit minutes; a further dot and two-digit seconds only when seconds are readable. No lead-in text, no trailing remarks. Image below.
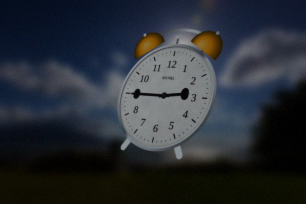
2.45
